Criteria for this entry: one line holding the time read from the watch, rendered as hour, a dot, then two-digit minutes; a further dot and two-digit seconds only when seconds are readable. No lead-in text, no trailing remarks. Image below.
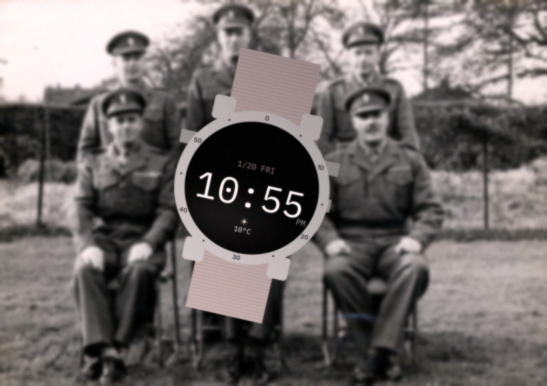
10.55
